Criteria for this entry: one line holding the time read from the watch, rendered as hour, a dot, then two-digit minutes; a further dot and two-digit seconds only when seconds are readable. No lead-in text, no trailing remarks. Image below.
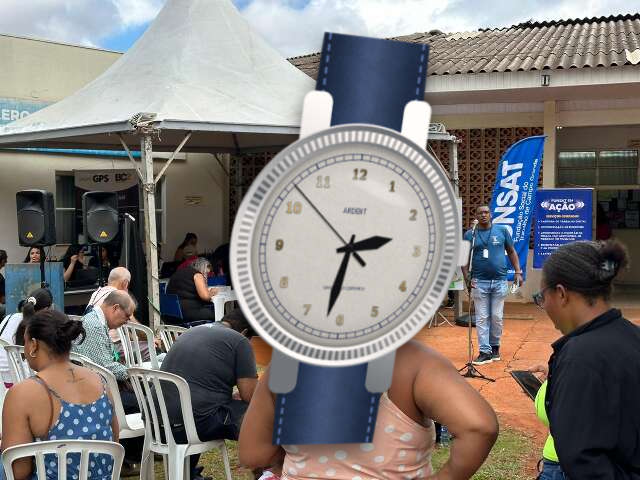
2.31.52
